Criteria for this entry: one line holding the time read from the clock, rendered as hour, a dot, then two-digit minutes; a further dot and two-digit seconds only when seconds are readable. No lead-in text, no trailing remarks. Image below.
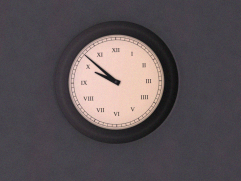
9.52
